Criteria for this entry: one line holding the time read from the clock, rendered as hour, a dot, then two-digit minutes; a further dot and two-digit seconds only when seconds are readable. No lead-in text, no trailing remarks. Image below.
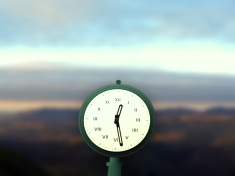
12.28
